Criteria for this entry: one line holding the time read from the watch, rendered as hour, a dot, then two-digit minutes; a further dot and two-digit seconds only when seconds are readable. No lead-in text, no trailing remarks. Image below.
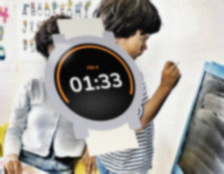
1.33
